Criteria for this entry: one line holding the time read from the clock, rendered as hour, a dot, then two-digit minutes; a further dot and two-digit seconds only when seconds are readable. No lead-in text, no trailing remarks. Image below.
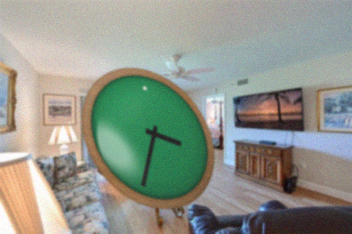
3.34
